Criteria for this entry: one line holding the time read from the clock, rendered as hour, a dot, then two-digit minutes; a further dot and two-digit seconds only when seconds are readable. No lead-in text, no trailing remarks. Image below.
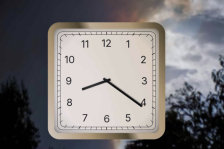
8.21
